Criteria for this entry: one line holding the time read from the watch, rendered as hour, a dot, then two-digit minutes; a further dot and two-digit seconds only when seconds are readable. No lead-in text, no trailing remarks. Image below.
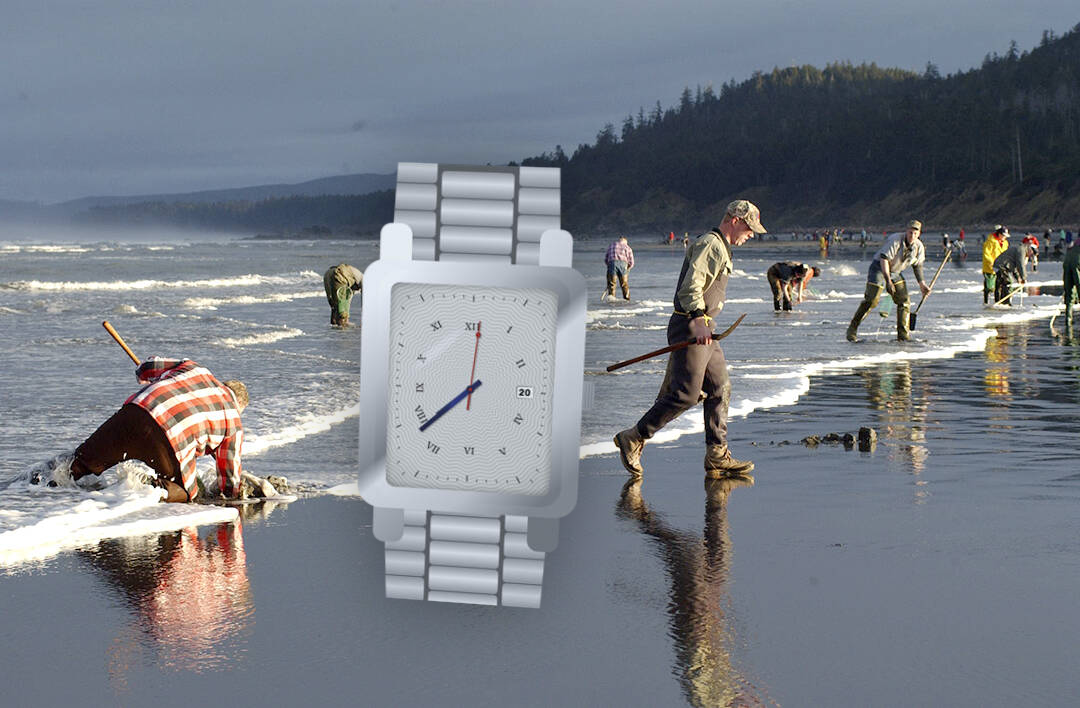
7.38.01
